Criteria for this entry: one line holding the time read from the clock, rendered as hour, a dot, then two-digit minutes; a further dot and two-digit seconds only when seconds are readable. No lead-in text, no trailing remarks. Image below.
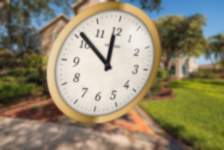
11.51
